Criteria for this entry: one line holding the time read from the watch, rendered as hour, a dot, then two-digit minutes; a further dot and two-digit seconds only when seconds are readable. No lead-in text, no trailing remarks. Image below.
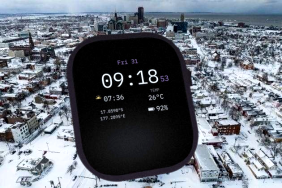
9.18.53
